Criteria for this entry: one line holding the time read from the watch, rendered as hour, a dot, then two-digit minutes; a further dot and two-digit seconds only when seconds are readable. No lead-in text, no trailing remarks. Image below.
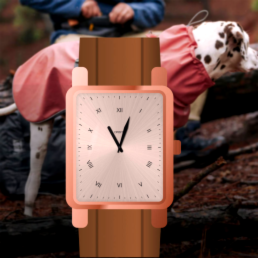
11.03
